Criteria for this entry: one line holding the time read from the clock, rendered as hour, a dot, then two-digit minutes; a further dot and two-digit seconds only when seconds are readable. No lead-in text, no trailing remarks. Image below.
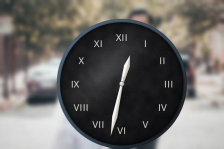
12.32
